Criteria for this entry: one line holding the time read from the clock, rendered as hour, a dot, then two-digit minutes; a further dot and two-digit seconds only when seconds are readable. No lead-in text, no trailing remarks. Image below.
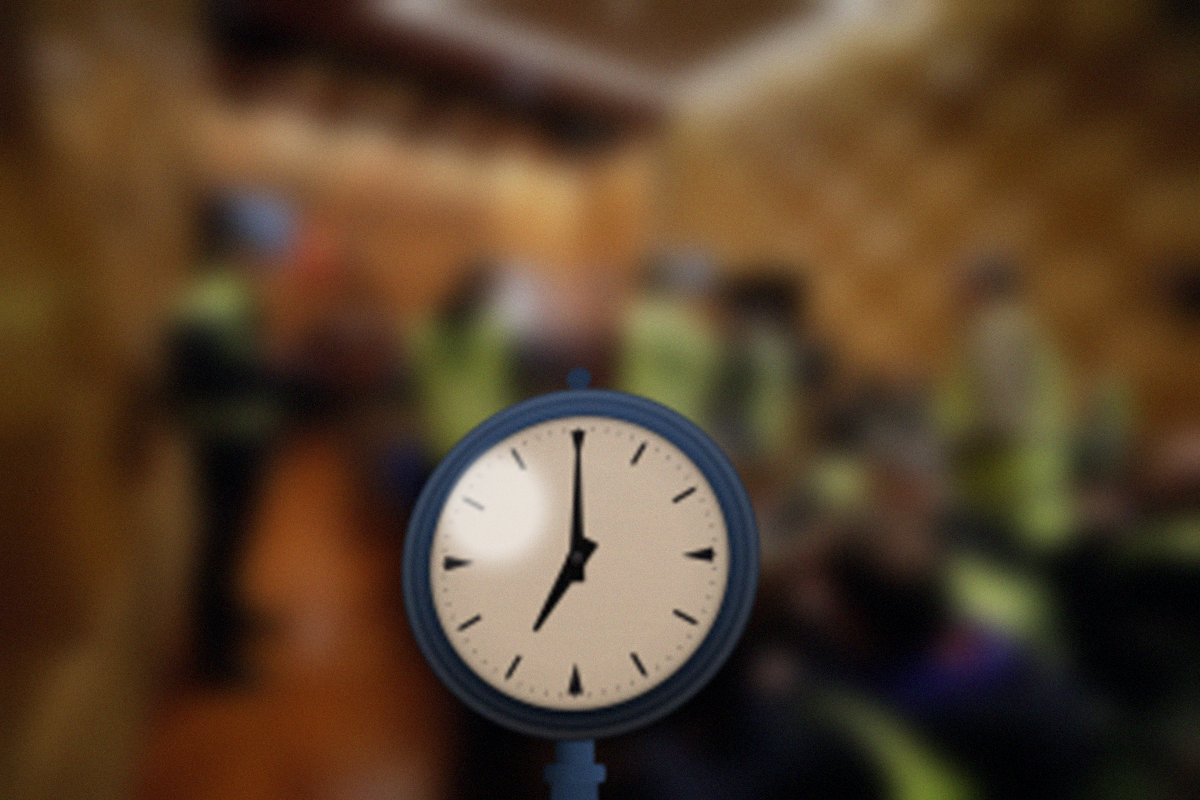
7.00
